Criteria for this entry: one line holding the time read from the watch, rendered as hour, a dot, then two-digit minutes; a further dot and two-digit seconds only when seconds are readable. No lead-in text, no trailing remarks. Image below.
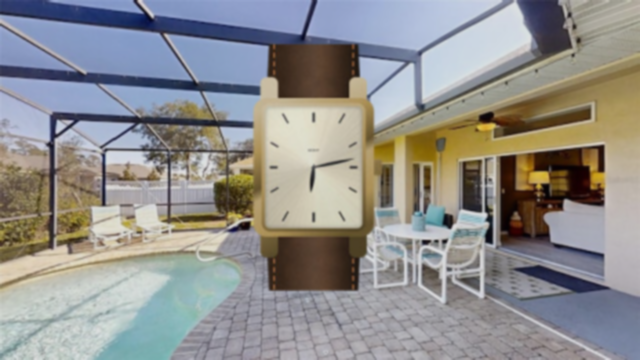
6.13
